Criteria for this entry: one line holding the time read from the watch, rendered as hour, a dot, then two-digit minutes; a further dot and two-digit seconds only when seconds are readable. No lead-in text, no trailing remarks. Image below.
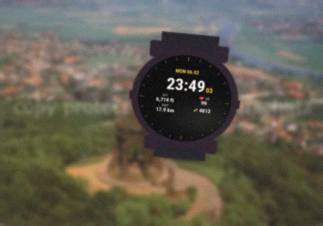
23.49
